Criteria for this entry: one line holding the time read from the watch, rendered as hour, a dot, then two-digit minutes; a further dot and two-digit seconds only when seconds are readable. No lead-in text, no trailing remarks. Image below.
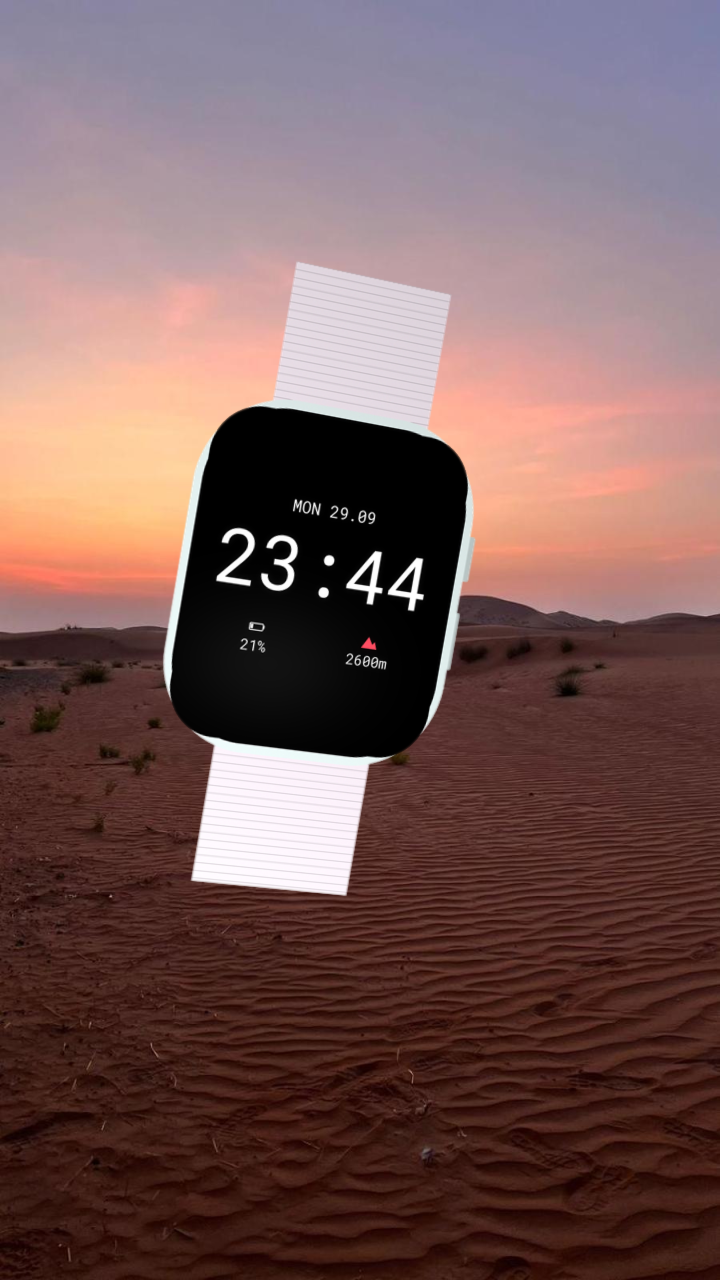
23.44
